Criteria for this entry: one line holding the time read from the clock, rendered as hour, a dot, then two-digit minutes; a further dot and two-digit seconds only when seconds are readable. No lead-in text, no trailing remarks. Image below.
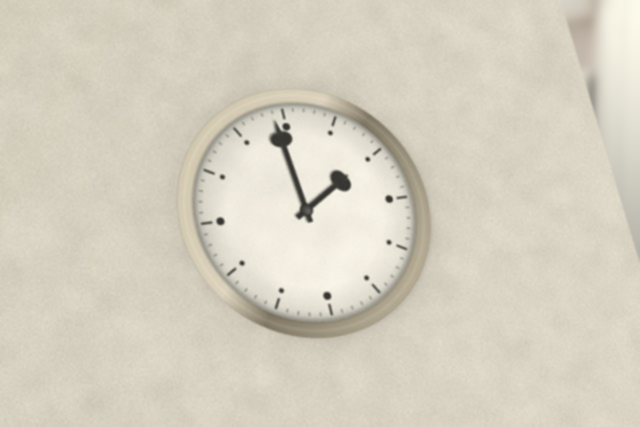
1.59
